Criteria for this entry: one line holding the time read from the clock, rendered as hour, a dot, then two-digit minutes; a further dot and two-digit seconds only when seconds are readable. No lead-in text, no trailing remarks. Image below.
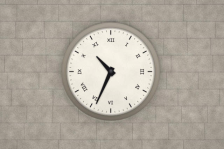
10.34
